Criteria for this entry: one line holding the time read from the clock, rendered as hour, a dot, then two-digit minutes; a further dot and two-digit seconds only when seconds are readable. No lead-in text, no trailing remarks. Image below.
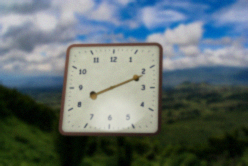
8.11
